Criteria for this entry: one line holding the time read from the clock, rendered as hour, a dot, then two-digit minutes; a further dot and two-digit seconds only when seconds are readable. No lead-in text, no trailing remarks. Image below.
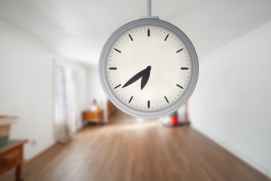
6.39
